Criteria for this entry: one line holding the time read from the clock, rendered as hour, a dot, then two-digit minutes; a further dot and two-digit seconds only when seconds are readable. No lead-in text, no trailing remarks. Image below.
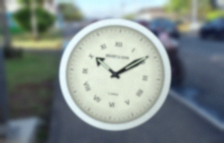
10.09
